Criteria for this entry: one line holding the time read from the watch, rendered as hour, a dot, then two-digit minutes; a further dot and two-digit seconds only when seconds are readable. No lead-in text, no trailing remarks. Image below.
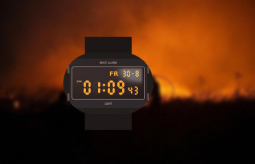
1.09.43
